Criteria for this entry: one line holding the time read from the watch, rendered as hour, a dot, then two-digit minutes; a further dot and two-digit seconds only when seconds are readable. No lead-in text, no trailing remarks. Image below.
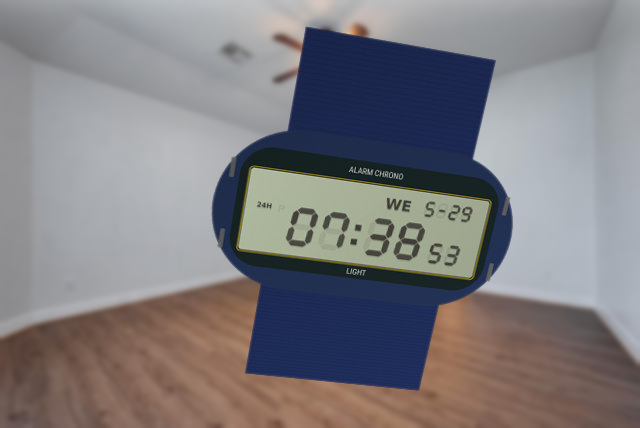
7.38.53
